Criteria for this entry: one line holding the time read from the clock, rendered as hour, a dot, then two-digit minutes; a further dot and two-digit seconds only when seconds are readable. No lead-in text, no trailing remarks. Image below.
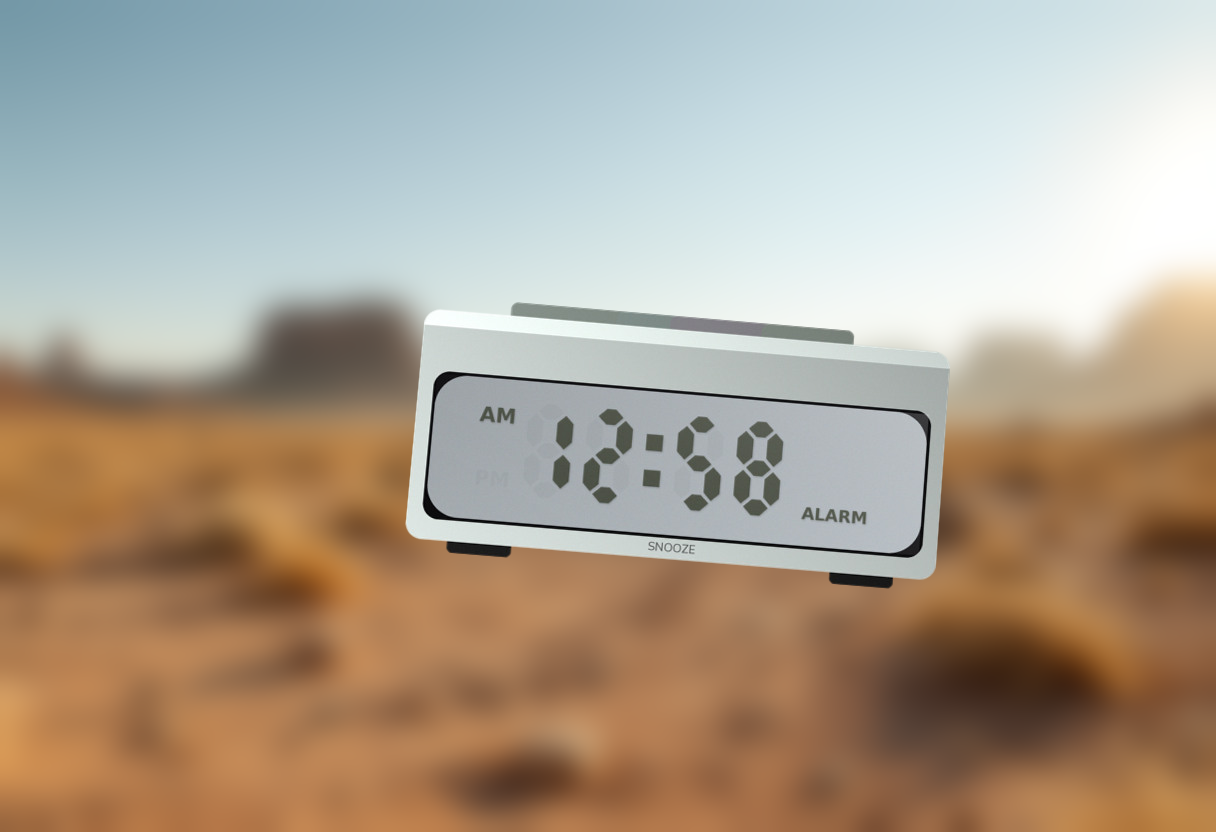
12.58
